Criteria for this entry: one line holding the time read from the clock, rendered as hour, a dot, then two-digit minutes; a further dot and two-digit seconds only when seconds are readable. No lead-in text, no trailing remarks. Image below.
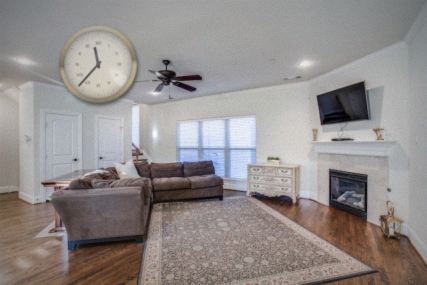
11.37
